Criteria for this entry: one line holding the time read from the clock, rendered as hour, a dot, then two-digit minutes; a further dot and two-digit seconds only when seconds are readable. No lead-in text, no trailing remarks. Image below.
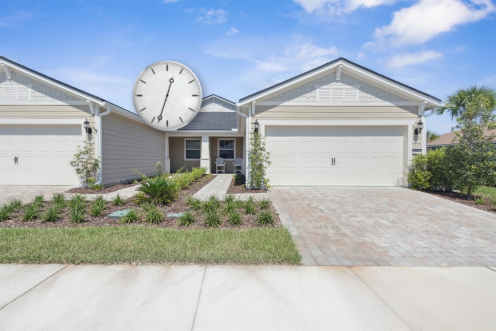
12.33
